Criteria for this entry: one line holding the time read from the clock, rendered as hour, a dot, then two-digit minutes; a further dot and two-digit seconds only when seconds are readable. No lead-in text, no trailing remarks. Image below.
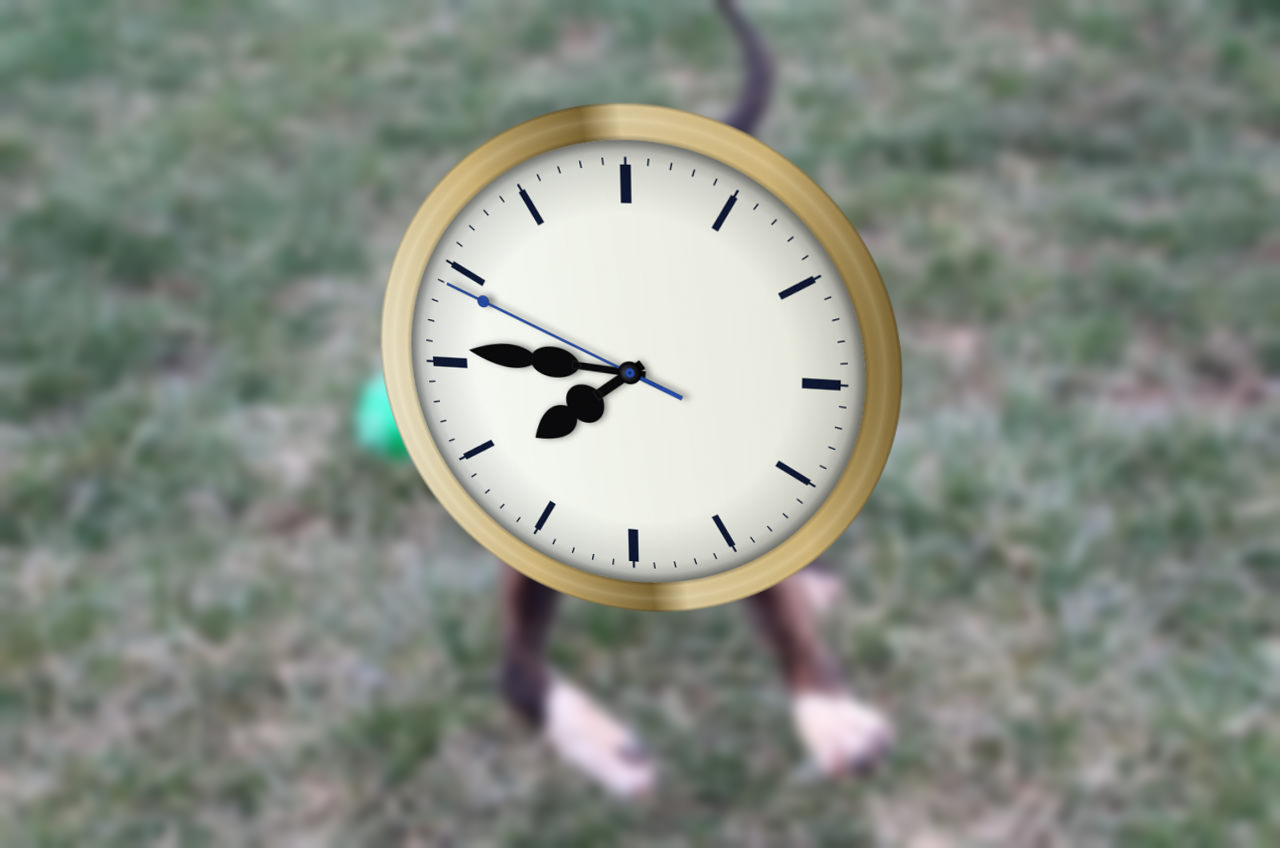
7.45.49
